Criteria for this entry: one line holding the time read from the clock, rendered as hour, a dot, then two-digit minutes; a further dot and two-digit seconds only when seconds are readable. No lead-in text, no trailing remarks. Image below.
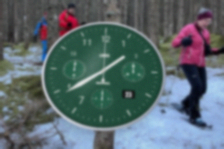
1.39
